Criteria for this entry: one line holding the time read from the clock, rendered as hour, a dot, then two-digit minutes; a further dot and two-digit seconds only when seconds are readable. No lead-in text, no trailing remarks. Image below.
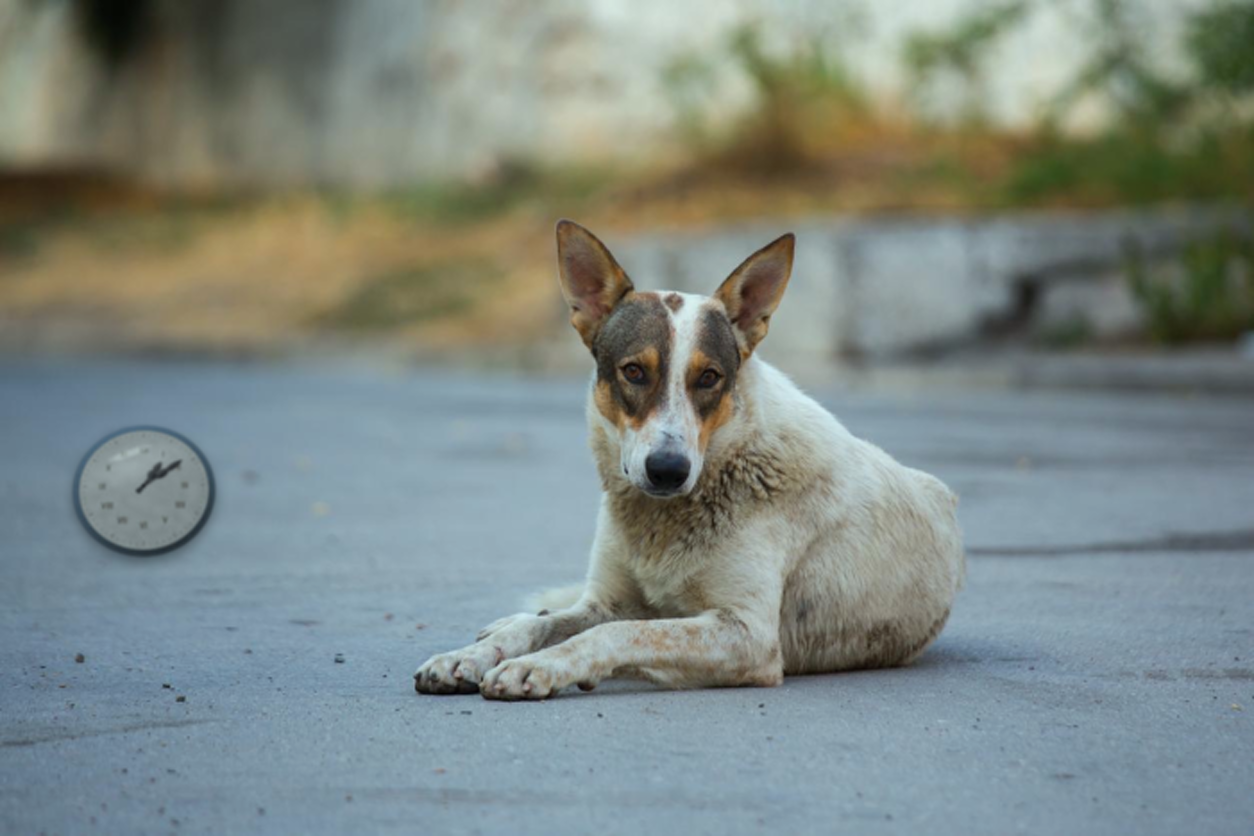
1.09
